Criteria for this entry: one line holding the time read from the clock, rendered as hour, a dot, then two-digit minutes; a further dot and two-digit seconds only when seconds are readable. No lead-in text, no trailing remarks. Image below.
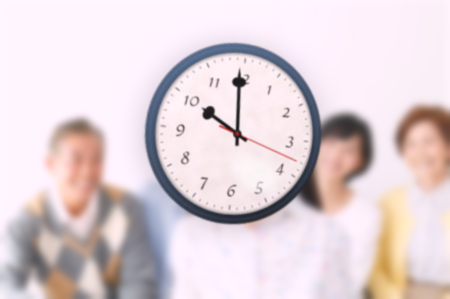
9.59.18
